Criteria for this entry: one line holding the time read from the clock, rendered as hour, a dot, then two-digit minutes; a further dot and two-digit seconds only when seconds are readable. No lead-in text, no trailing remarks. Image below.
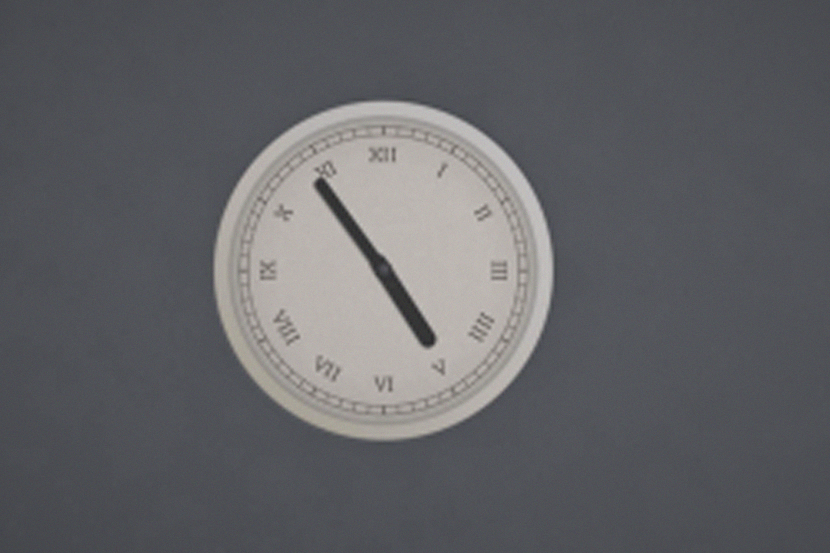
4.54
